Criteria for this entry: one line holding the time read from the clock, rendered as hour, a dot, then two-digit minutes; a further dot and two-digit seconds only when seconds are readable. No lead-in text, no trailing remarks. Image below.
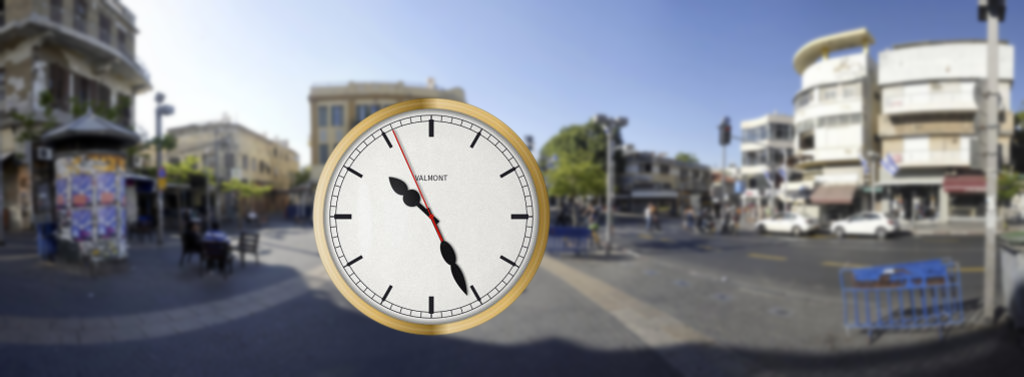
10.25.56
